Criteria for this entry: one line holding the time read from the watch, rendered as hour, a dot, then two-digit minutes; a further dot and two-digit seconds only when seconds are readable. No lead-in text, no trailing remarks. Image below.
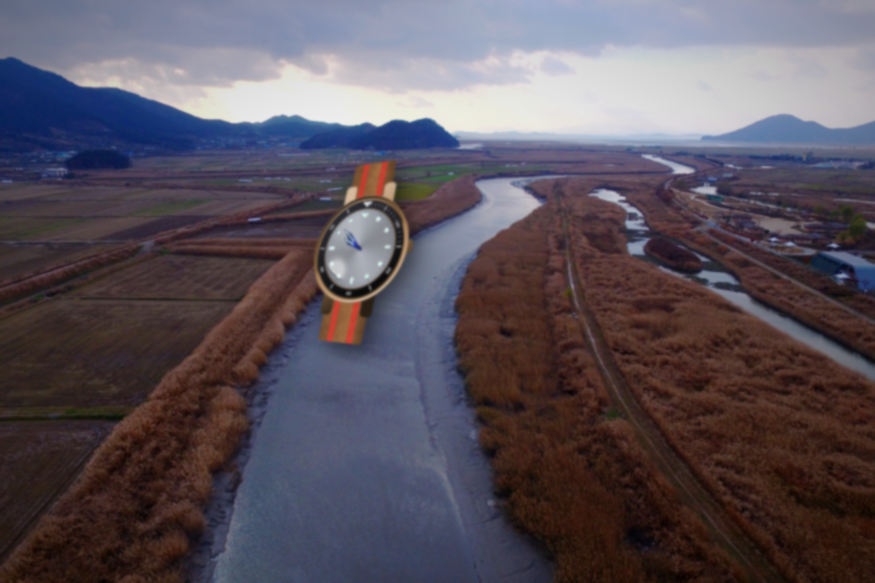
9.52
